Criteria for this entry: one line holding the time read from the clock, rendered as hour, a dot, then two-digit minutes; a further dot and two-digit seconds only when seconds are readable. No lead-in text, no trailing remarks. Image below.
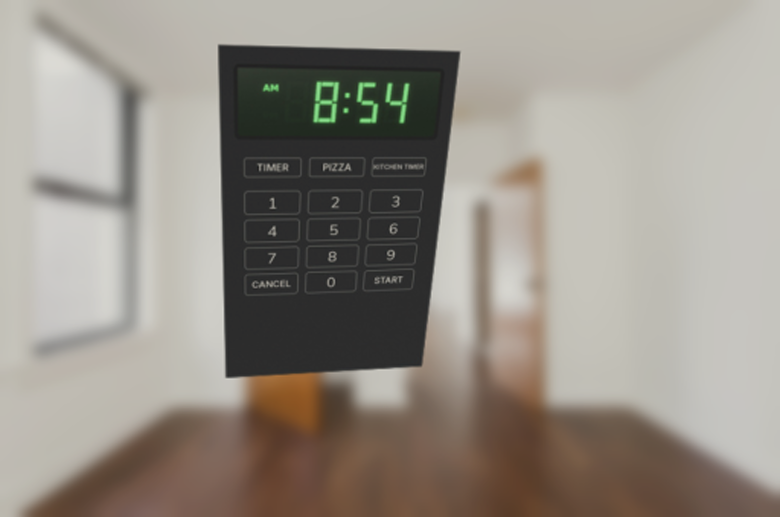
8.54
